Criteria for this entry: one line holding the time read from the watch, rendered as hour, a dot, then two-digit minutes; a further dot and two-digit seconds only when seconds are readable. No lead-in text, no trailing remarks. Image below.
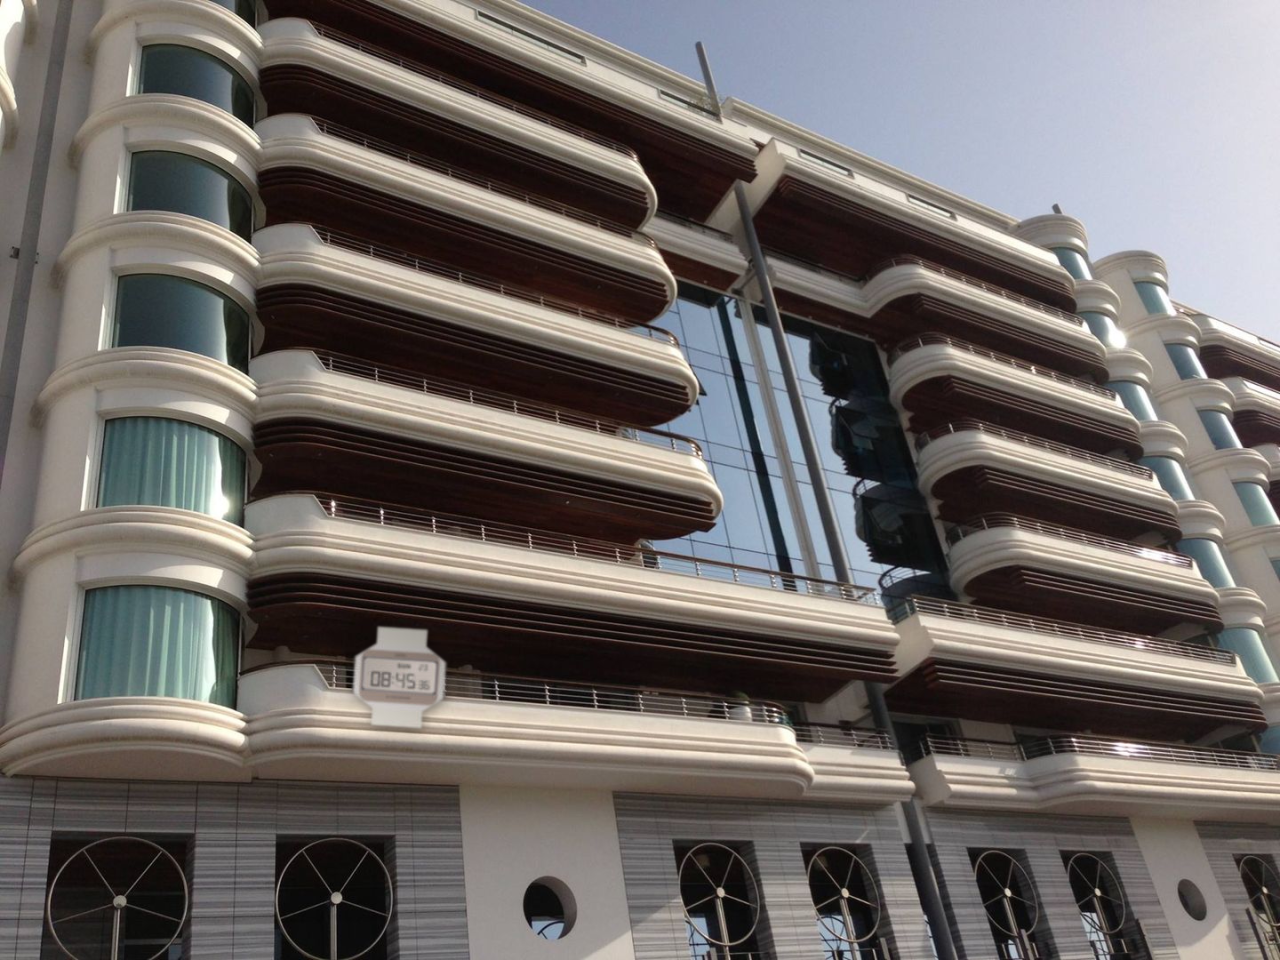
8.45
